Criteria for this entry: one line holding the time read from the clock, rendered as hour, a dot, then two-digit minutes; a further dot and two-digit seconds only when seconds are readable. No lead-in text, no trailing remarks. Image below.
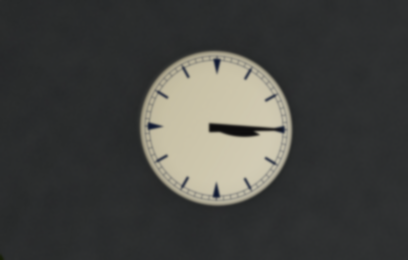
3.15
